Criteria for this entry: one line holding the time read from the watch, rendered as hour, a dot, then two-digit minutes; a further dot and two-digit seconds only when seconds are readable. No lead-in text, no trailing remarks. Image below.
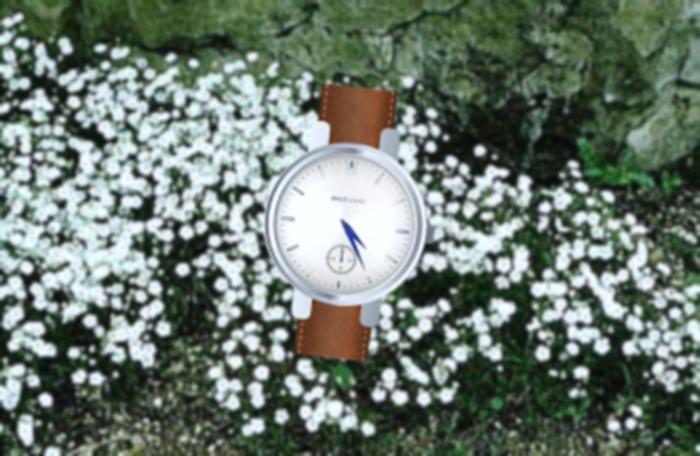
4.25
